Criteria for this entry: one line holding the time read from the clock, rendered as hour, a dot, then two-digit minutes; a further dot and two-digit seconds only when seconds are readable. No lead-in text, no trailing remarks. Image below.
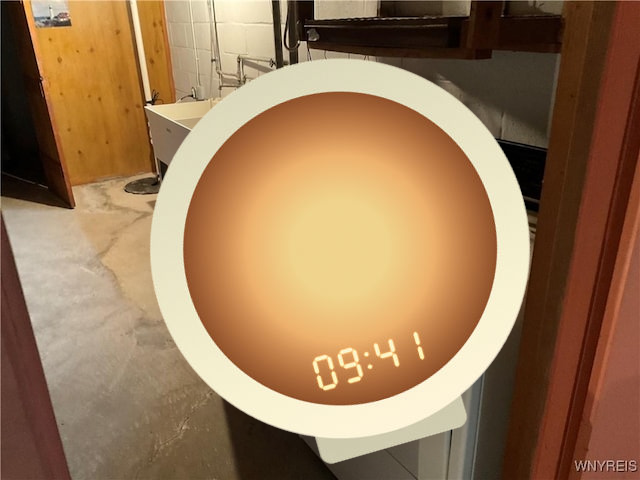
9.41
